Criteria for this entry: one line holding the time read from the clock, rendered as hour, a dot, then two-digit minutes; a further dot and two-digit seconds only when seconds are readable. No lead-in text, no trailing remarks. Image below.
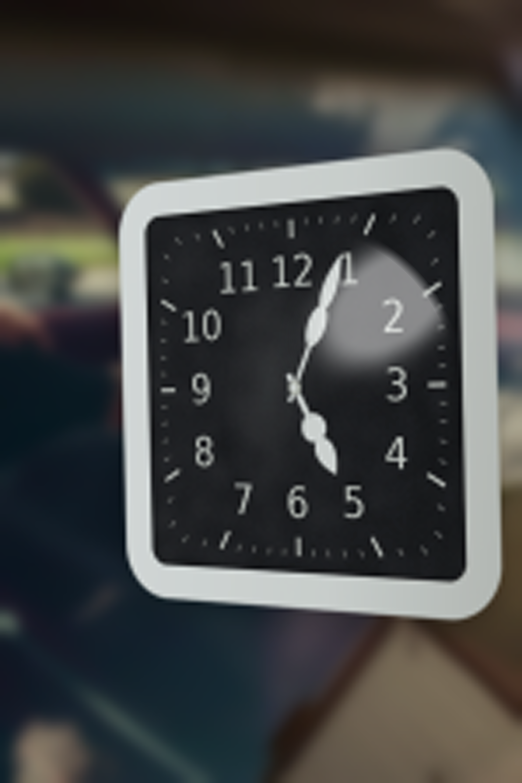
5.04
